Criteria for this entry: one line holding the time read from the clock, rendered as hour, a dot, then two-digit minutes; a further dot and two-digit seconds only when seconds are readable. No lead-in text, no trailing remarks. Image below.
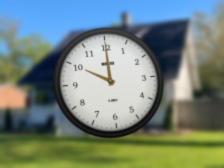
10.00
